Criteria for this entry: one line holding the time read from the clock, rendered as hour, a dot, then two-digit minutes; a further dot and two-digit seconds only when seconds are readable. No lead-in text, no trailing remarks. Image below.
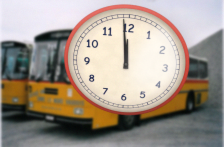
11.59
